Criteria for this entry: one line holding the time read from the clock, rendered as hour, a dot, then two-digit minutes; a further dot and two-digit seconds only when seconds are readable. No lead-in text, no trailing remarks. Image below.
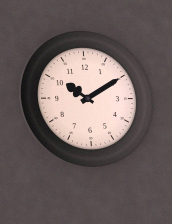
10.10
